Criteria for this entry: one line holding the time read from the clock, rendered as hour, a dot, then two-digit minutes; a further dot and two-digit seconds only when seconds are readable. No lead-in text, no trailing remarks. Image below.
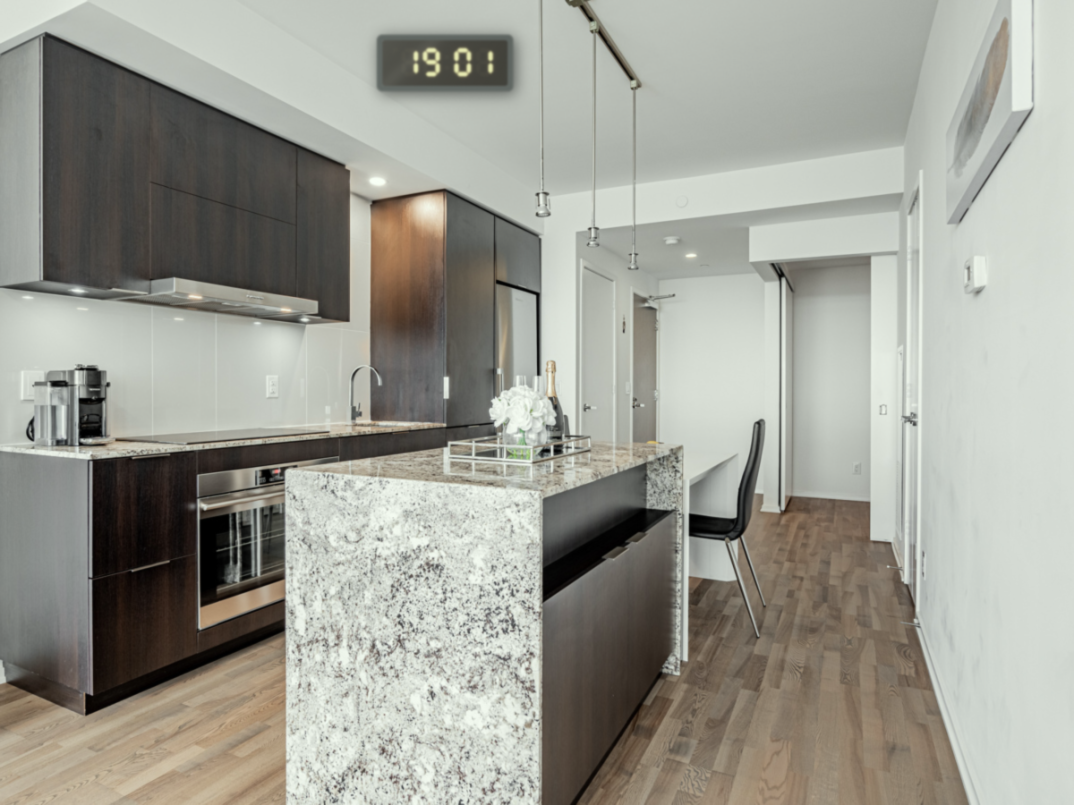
19.01
